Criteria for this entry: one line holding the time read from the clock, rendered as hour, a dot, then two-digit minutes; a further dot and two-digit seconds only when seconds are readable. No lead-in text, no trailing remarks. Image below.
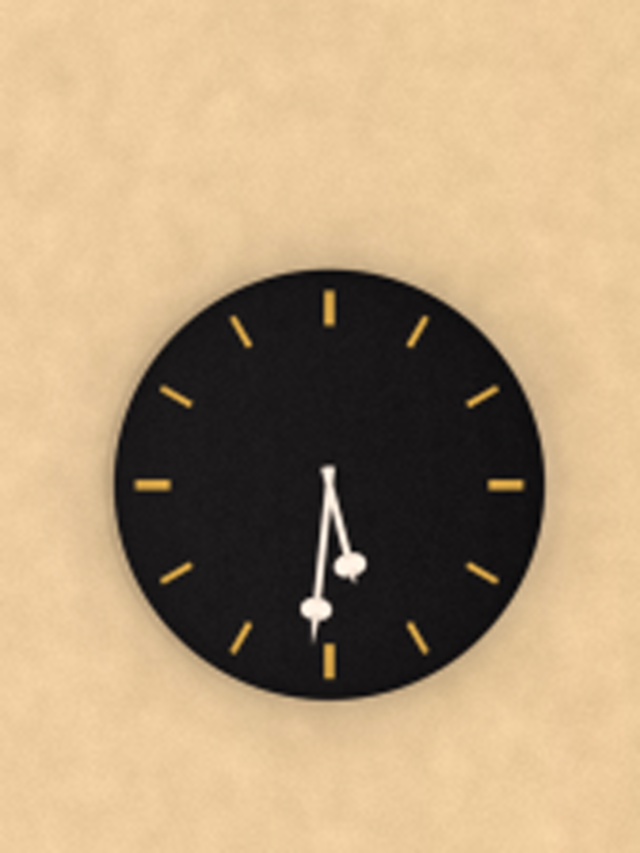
5.31
